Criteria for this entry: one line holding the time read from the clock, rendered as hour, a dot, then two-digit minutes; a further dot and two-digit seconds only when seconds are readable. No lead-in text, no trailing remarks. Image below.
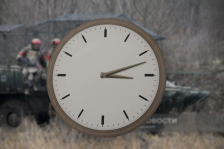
3.12
